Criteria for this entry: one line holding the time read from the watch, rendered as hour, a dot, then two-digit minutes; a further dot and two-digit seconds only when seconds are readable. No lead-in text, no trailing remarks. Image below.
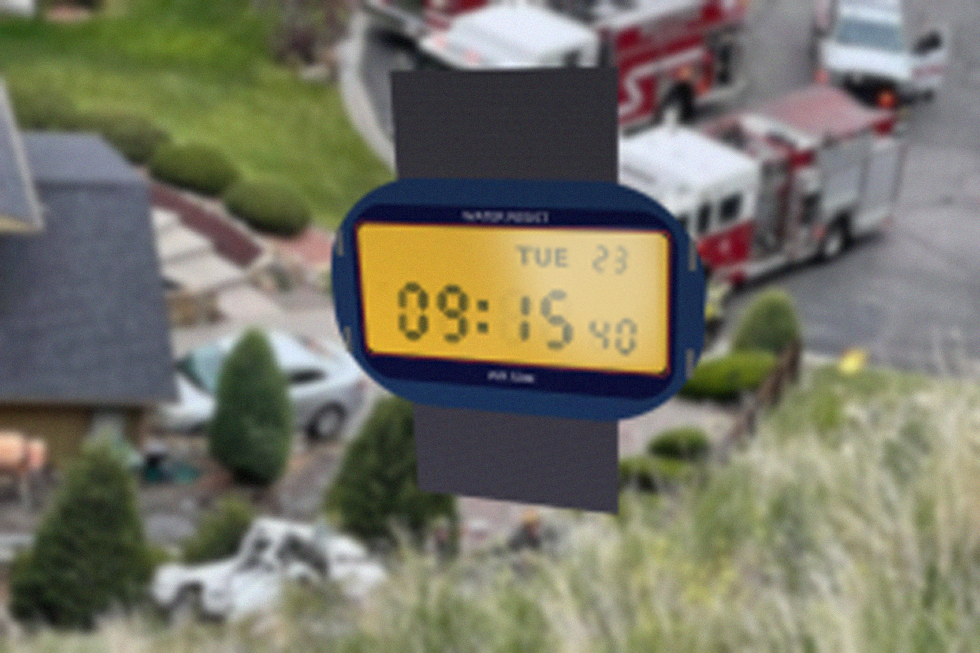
9.15.40
